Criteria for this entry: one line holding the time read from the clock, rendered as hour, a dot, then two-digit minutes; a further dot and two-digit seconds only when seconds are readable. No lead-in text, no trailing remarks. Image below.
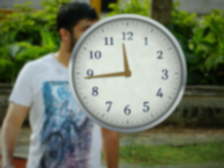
11.44
